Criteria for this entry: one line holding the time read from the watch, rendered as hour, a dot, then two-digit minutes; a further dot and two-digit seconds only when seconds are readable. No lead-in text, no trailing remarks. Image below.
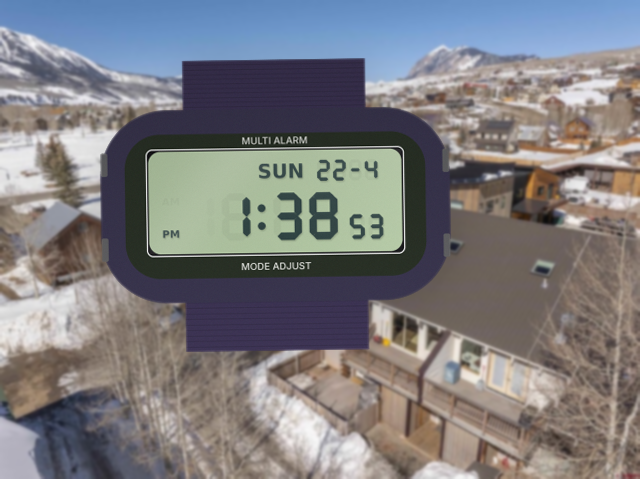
1.38.53
